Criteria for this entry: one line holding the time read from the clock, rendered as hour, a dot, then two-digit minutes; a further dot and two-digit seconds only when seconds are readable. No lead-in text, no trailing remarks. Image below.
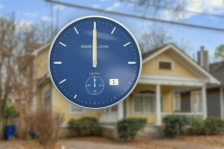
12.00
